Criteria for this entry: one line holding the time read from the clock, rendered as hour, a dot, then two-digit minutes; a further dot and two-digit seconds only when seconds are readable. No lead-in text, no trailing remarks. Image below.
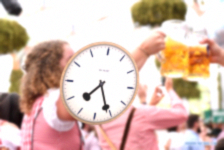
7.26
